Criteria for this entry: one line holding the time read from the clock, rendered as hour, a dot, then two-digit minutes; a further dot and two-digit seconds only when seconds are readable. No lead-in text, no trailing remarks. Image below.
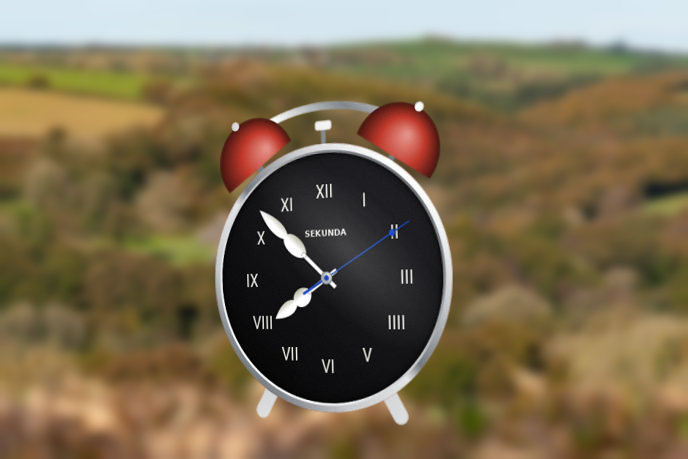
7.52.10
